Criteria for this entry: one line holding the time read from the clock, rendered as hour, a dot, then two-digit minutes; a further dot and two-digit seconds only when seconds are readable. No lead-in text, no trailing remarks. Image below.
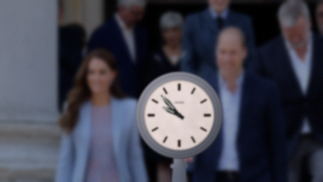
9.53
